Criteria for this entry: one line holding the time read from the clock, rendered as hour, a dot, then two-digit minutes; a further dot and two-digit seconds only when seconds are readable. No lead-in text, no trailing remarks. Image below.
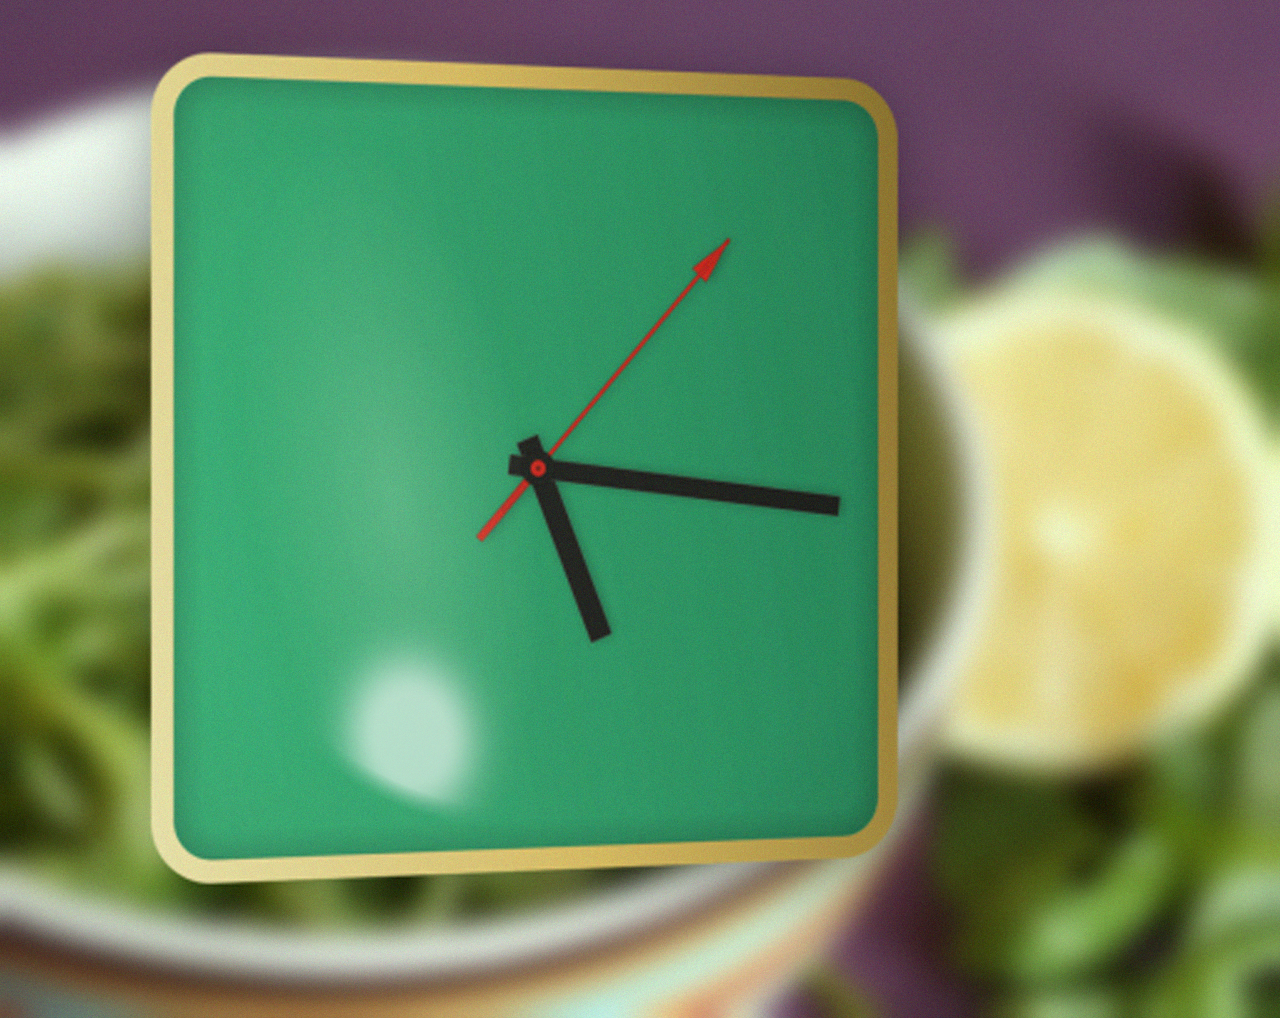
5.16.07
